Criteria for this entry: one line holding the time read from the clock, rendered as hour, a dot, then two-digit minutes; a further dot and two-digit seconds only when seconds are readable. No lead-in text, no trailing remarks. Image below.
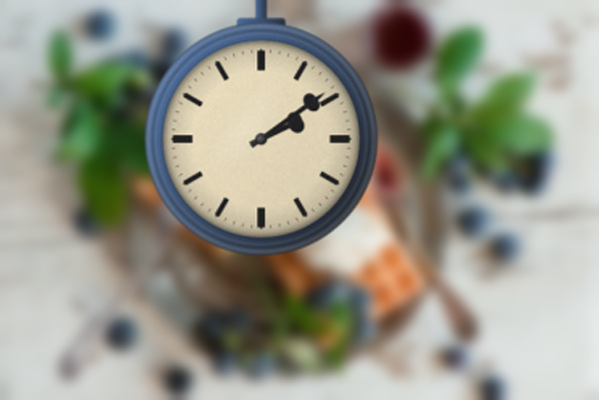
2.09
